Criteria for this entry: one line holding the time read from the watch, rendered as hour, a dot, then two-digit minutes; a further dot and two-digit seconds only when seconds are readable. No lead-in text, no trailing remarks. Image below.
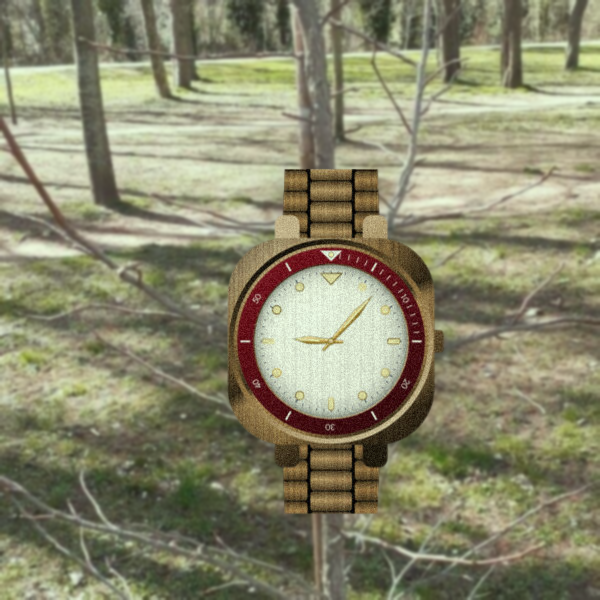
9.07
